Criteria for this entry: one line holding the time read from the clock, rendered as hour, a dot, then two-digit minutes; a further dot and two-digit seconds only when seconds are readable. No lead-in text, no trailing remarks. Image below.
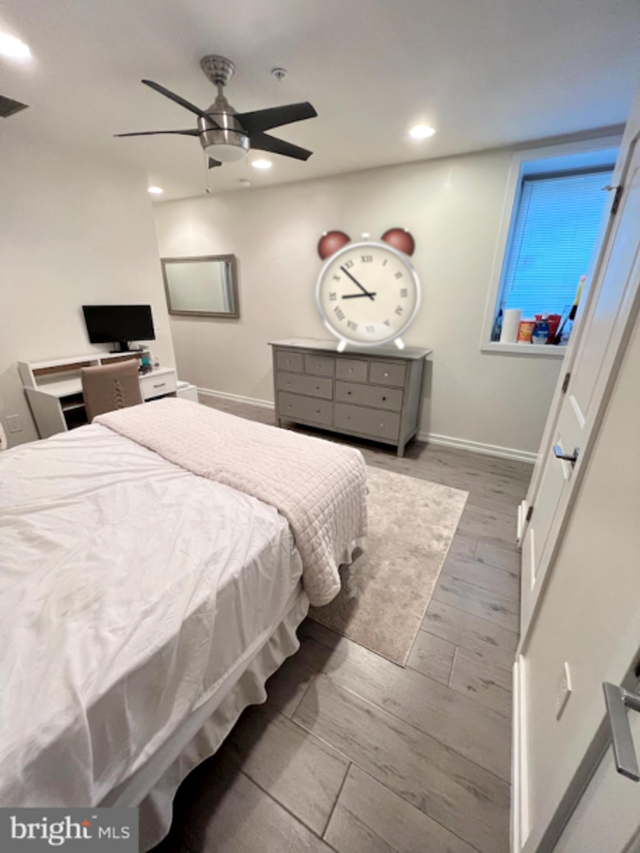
8.53
